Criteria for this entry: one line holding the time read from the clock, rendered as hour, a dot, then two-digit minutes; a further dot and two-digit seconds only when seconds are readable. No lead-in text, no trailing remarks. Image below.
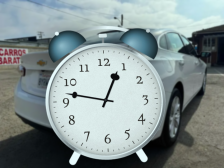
12.47
